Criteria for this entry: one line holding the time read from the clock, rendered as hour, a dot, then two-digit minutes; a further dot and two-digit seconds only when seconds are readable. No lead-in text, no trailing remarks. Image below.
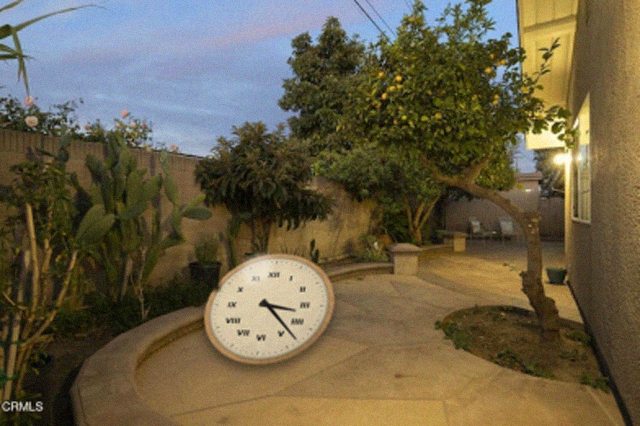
3.23
